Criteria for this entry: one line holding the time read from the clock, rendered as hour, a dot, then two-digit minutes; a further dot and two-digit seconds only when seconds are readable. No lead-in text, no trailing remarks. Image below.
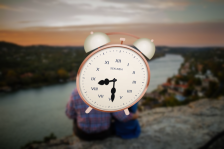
8.29
